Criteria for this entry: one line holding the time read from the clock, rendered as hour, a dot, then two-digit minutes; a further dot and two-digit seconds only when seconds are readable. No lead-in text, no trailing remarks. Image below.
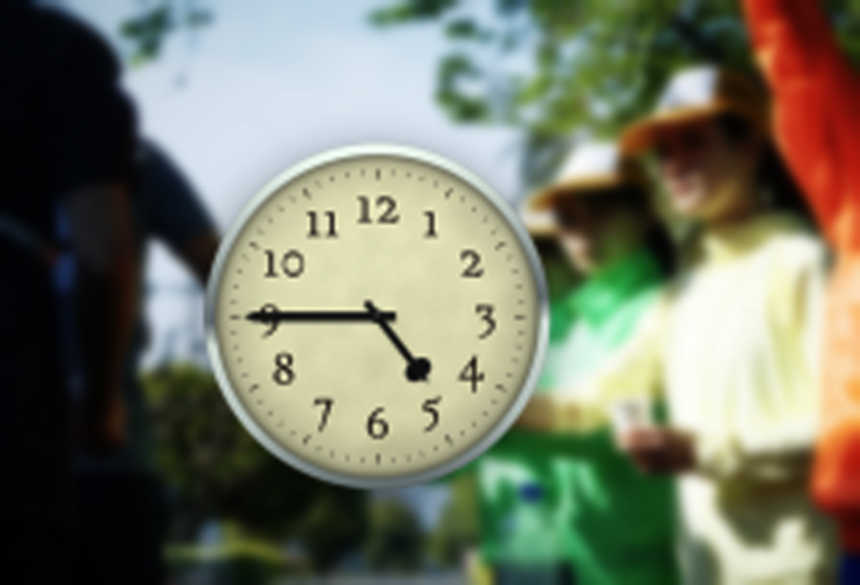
4.45
